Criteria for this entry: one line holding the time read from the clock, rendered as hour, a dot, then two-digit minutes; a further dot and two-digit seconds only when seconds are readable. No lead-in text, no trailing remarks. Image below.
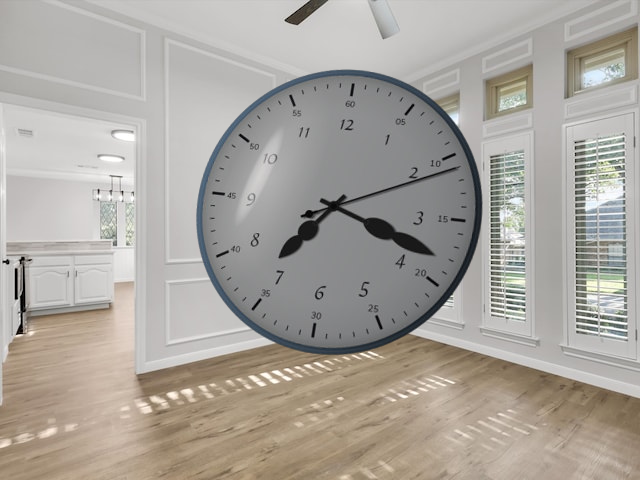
7.18.11
